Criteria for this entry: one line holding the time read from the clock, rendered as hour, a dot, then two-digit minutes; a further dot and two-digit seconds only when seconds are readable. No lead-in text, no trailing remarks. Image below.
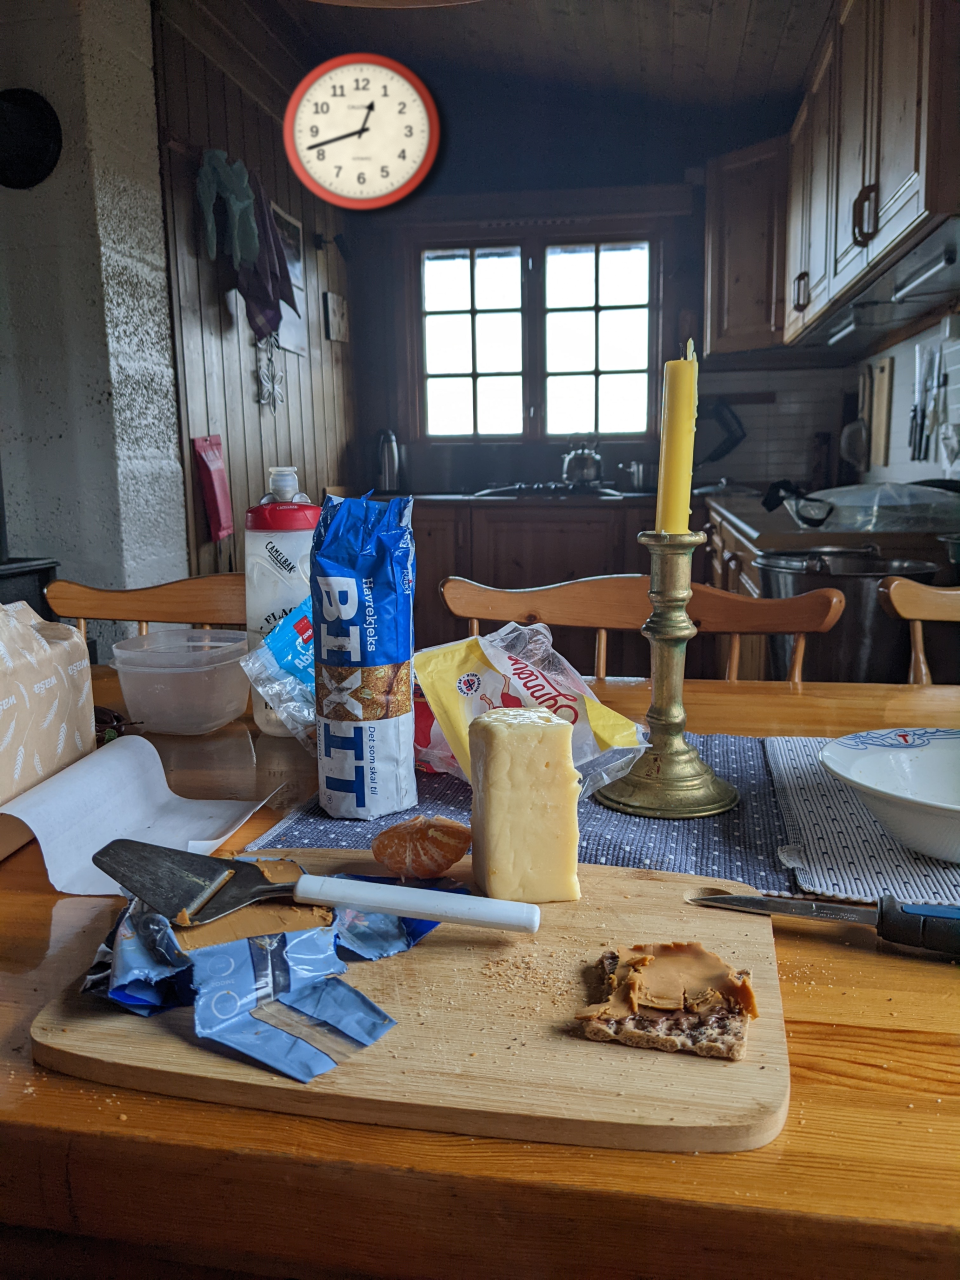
12.42
